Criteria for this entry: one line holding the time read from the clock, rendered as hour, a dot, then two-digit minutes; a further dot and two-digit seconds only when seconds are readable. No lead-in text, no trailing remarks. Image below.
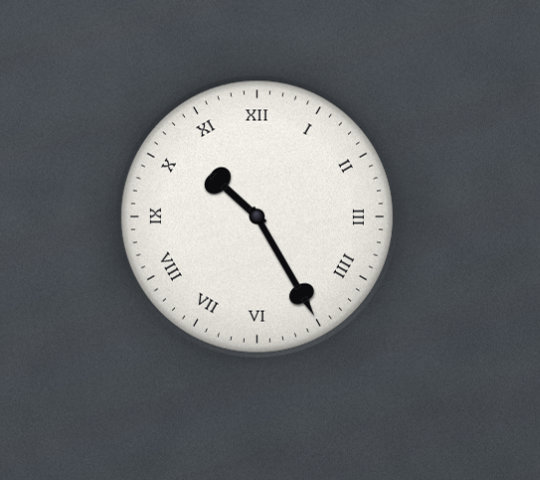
10.25
